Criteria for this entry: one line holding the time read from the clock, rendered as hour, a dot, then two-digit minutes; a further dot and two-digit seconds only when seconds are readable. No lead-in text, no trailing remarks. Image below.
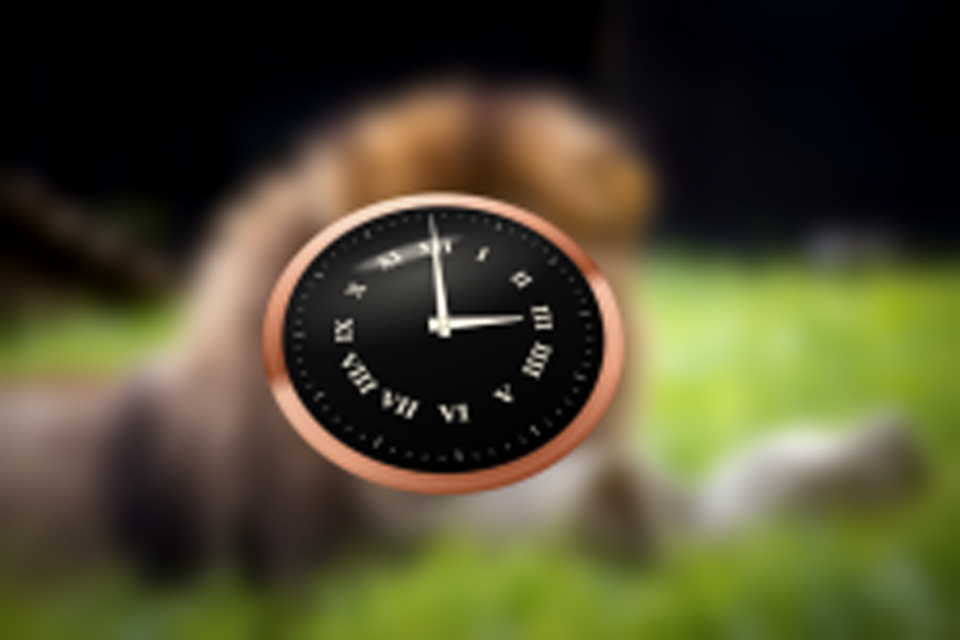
3.00
